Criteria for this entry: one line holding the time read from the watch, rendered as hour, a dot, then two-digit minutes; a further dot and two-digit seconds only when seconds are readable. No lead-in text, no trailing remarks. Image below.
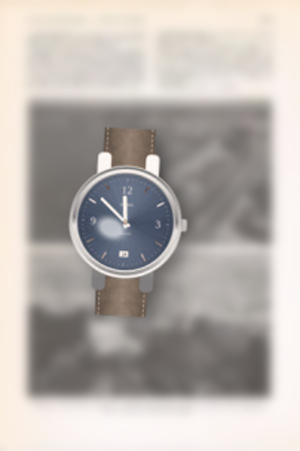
11.52
